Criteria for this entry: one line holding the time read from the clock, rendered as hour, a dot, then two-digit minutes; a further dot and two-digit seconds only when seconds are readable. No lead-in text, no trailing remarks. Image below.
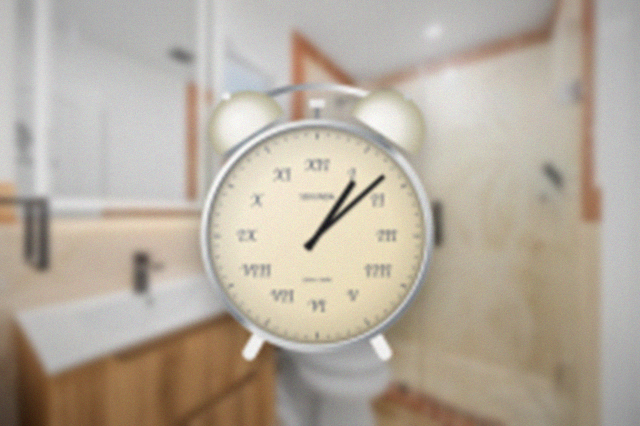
1.08
